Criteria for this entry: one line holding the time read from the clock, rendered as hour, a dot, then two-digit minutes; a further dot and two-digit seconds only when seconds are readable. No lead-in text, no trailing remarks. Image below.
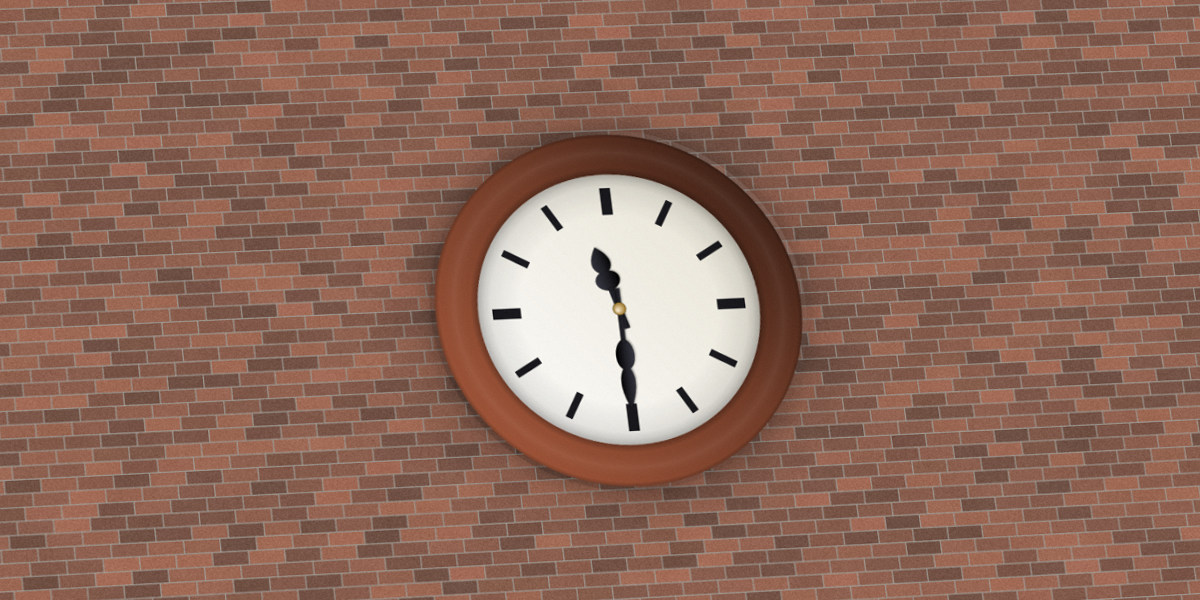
11.30
